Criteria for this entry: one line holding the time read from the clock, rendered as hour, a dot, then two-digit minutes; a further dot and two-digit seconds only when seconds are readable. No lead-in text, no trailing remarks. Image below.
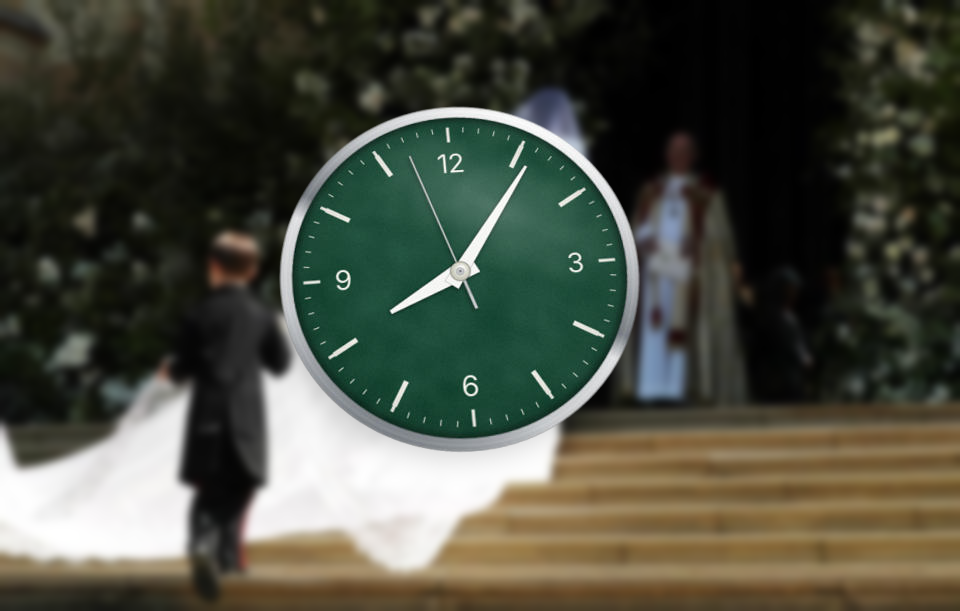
8.05.57
